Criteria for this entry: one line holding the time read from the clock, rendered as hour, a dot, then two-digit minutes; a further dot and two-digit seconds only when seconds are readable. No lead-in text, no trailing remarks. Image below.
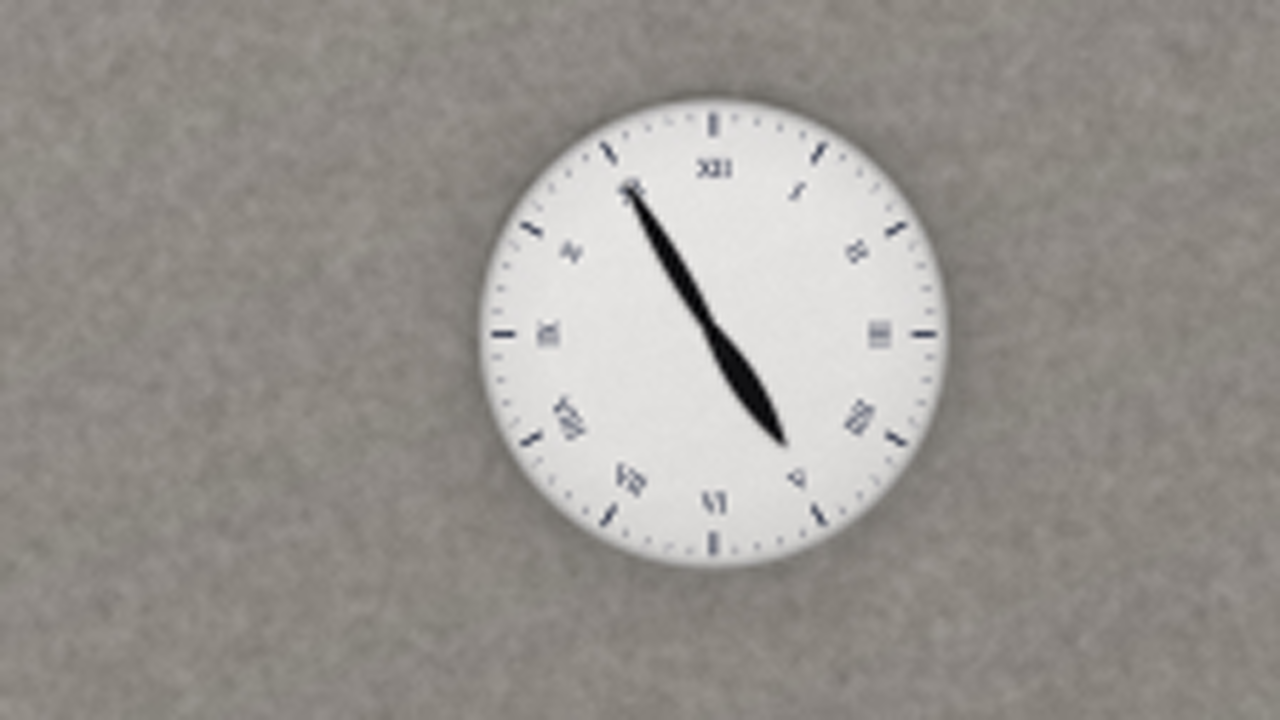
4.55
